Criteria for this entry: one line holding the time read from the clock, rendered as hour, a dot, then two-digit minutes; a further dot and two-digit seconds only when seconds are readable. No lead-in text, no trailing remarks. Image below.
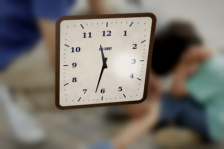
11.32
